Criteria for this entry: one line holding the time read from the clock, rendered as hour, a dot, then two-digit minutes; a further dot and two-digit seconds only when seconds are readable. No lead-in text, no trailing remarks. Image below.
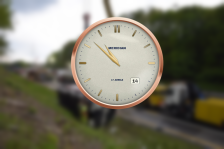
10.52
